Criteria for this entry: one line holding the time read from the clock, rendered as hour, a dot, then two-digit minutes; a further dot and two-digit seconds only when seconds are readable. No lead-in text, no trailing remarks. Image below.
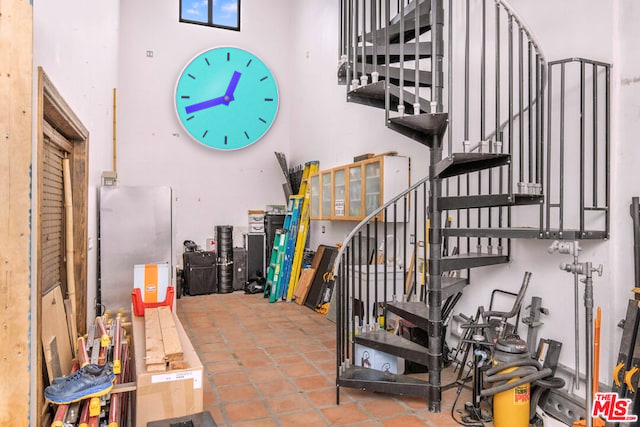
12.42
